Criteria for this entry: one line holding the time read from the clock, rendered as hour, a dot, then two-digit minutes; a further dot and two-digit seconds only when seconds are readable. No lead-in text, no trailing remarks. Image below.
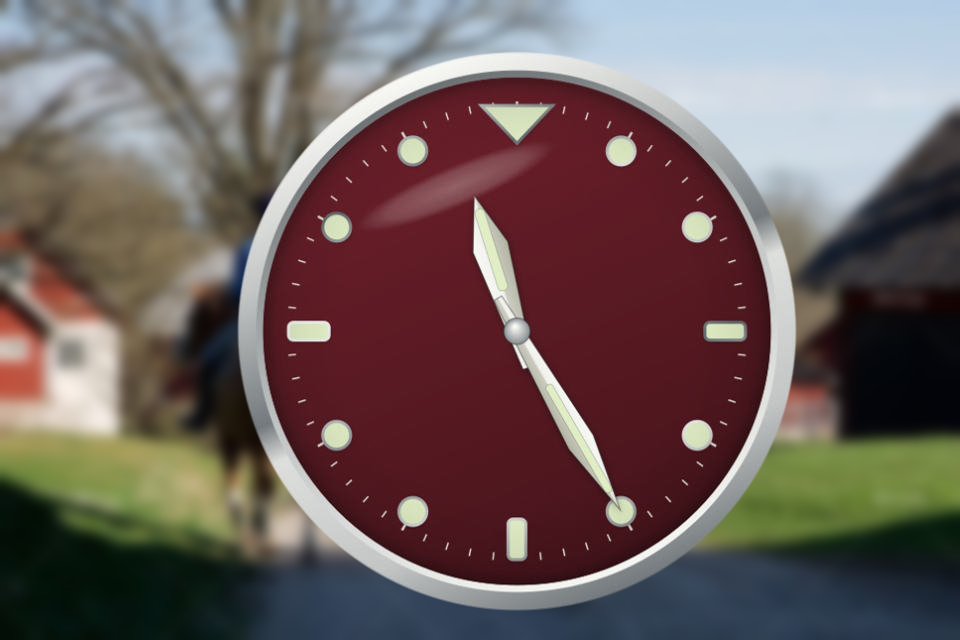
11.25
